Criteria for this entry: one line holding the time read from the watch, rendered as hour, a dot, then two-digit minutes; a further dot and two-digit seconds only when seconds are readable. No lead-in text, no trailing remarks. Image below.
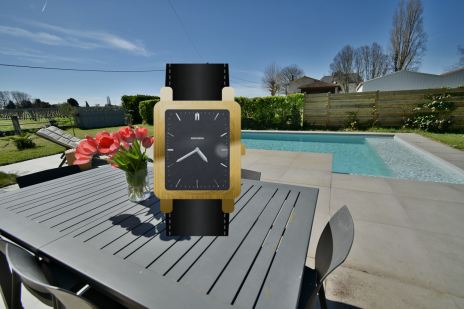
4.40
